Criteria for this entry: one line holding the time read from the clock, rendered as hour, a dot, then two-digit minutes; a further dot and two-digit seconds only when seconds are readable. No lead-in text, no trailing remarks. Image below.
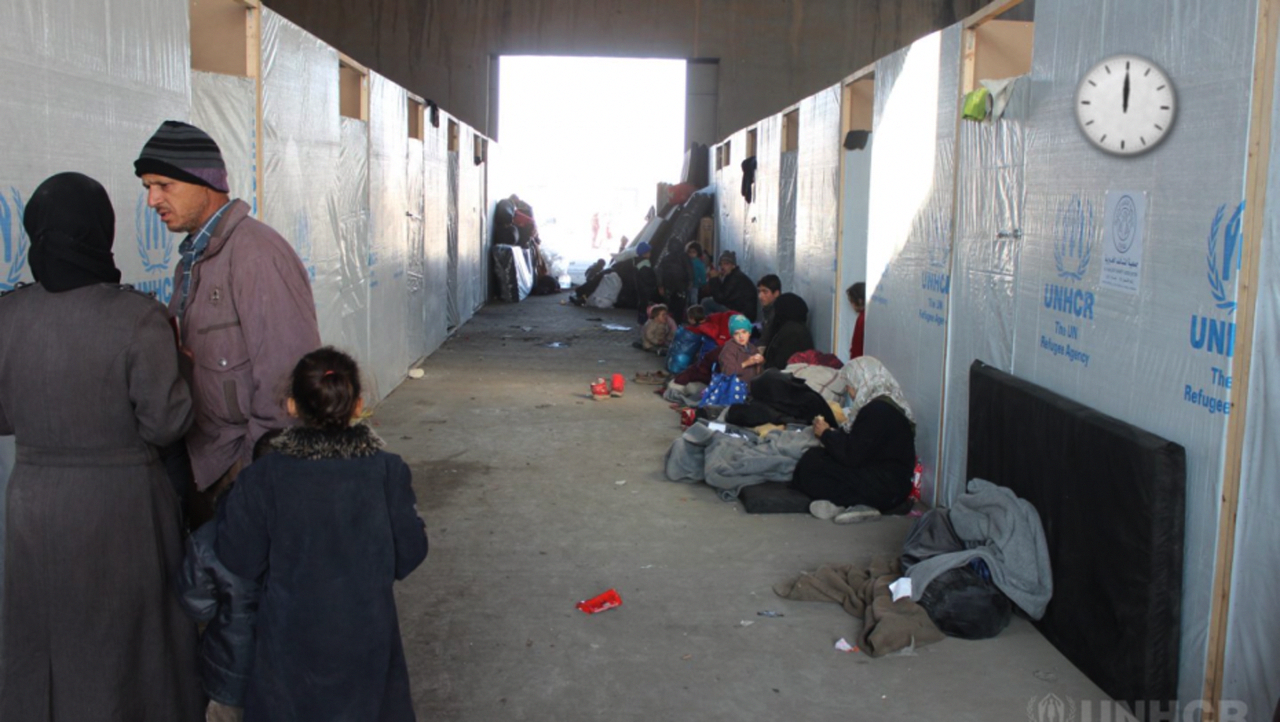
12.00
